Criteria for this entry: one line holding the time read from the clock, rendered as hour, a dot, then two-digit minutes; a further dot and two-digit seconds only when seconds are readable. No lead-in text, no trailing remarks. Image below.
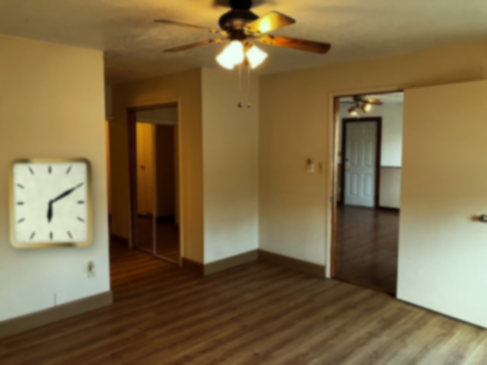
6.10
